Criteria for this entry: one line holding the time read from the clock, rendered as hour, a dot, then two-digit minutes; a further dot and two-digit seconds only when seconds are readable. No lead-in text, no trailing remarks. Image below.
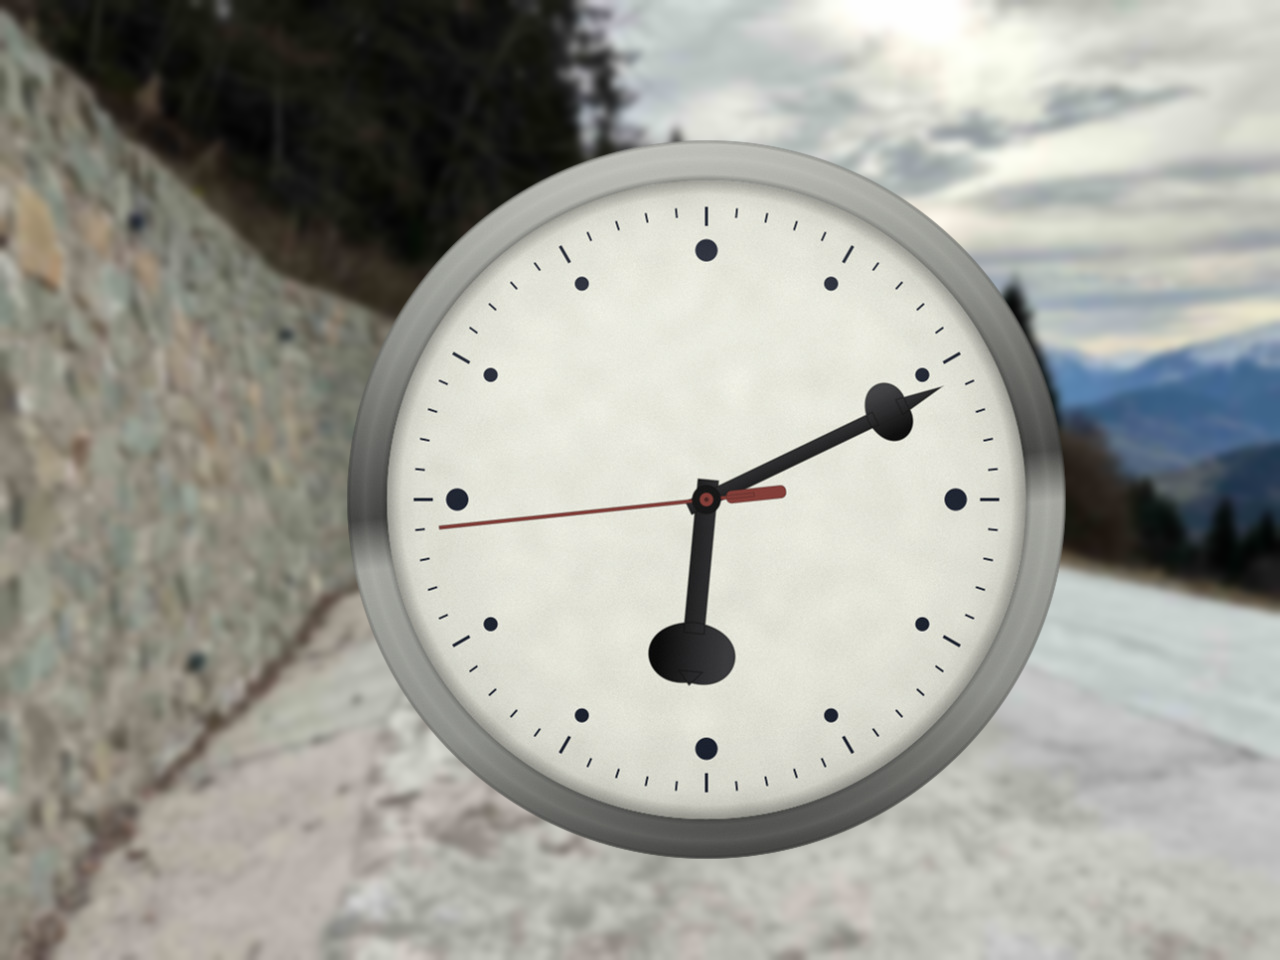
6.10.44
